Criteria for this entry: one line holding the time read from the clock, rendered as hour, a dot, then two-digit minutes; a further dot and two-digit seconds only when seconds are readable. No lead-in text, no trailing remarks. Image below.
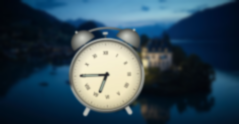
6.45
